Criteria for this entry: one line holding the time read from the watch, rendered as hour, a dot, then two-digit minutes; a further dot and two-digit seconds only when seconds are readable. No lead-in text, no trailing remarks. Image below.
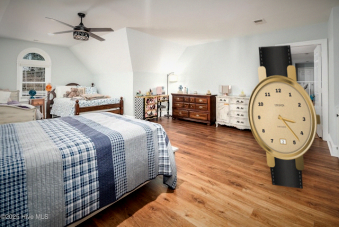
3.23
